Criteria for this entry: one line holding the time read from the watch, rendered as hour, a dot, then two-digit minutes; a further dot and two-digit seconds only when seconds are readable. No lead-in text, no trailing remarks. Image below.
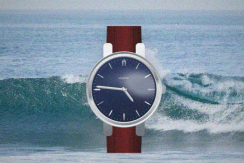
4.46
